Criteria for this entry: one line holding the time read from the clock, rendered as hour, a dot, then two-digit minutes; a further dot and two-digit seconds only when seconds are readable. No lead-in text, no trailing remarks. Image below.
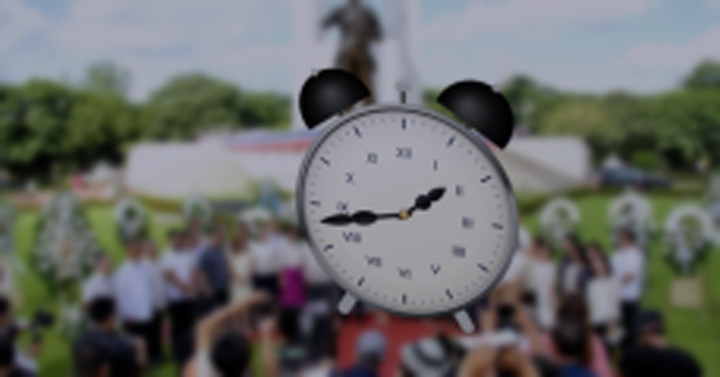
1.43
